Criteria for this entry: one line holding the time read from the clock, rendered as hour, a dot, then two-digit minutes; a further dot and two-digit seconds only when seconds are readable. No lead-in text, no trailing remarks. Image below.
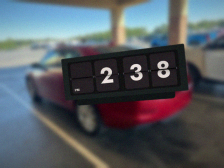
2.38
